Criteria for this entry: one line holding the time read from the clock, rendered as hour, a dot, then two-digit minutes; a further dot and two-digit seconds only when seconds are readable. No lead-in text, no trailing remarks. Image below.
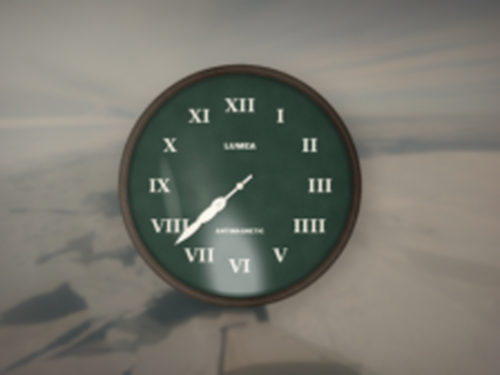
7.38
